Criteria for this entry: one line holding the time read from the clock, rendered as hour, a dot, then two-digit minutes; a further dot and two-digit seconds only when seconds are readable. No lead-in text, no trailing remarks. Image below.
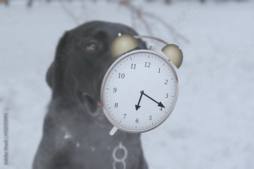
6.19
